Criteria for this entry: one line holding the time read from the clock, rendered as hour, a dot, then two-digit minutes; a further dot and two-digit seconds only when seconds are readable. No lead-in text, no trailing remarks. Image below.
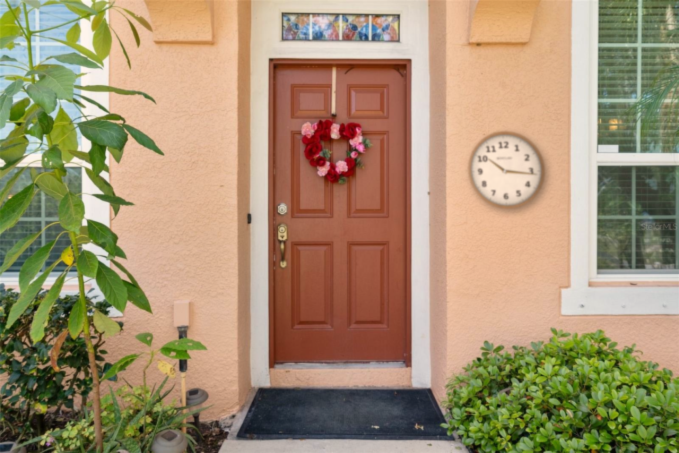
10.16
